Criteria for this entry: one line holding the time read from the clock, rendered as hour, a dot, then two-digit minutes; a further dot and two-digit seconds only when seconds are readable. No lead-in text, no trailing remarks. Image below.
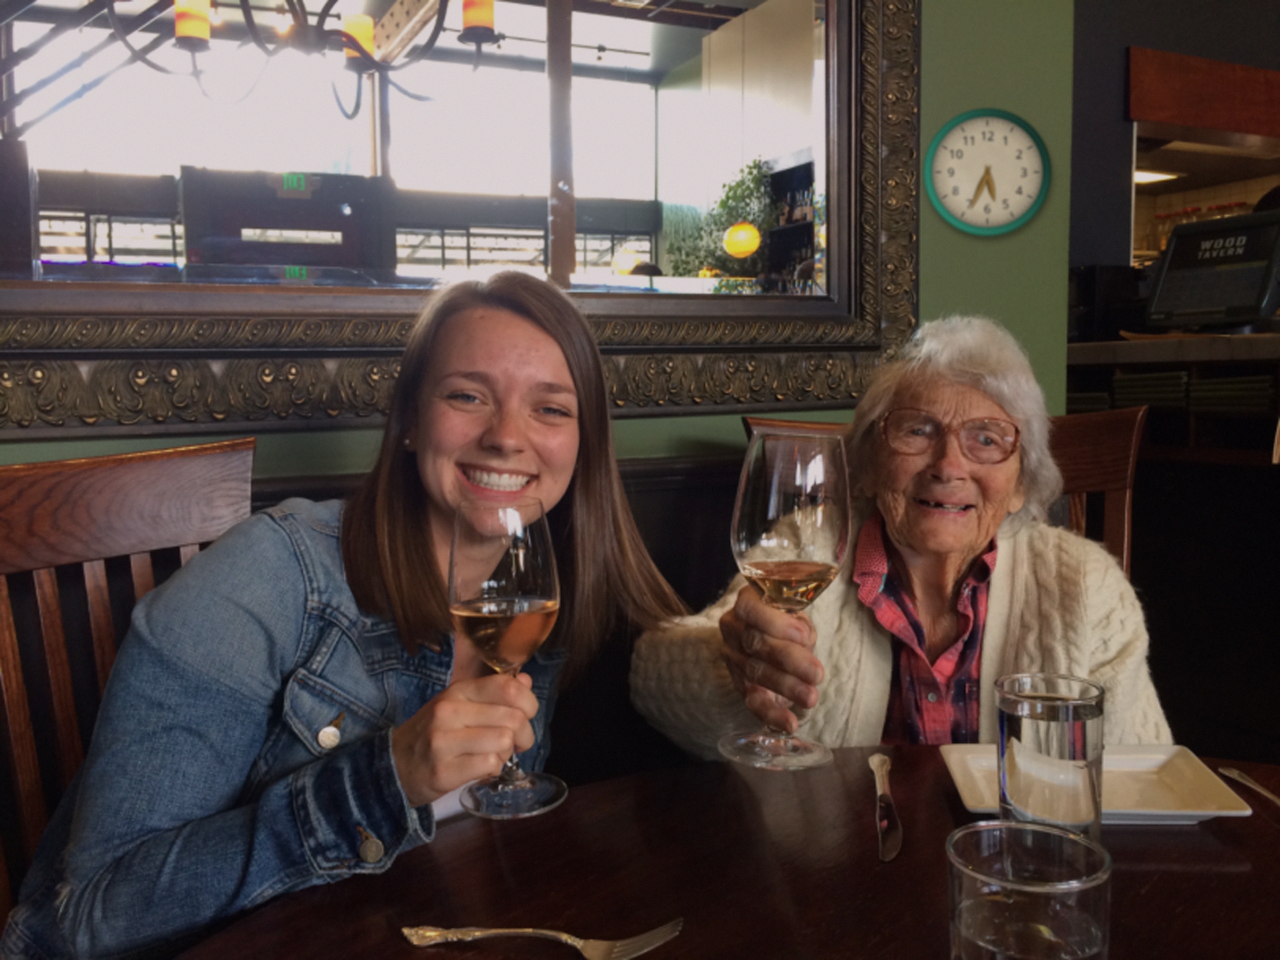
5.34
